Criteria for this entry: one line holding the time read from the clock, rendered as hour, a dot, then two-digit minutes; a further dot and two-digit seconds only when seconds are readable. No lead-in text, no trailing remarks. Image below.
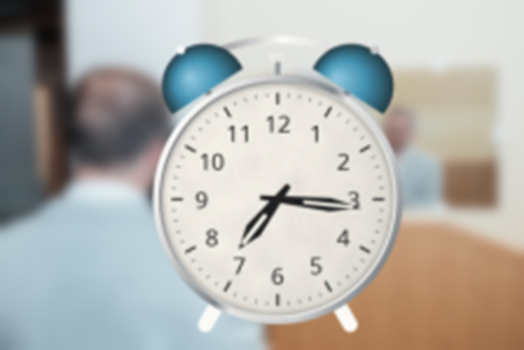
7.16
